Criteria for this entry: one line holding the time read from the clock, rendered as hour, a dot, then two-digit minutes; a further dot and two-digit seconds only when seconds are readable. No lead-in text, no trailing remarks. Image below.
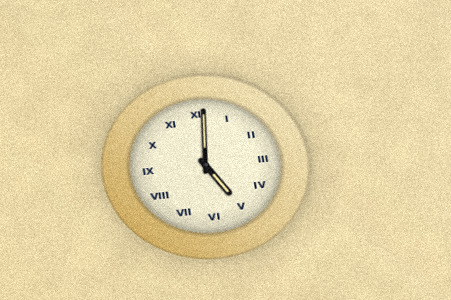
5.01
